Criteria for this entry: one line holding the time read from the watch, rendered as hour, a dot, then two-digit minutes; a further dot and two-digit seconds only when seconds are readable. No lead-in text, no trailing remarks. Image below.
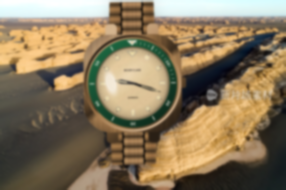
9.18
